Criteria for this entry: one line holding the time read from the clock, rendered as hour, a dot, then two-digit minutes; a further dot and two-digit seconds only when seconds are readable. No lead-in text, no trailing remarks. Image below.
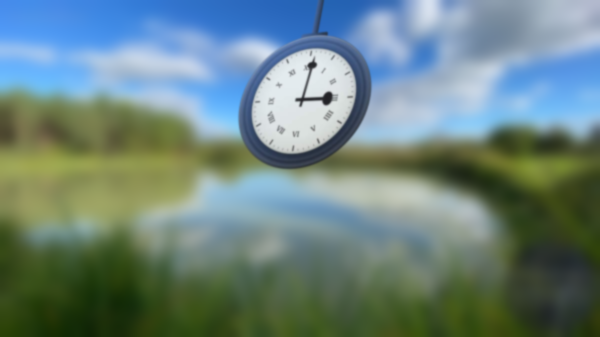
3.01
